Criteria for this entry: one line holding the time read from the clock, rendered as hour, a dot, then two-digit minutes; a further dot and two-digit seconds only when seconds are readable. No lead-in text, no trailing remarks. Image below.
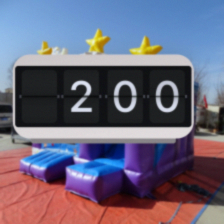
2.00
